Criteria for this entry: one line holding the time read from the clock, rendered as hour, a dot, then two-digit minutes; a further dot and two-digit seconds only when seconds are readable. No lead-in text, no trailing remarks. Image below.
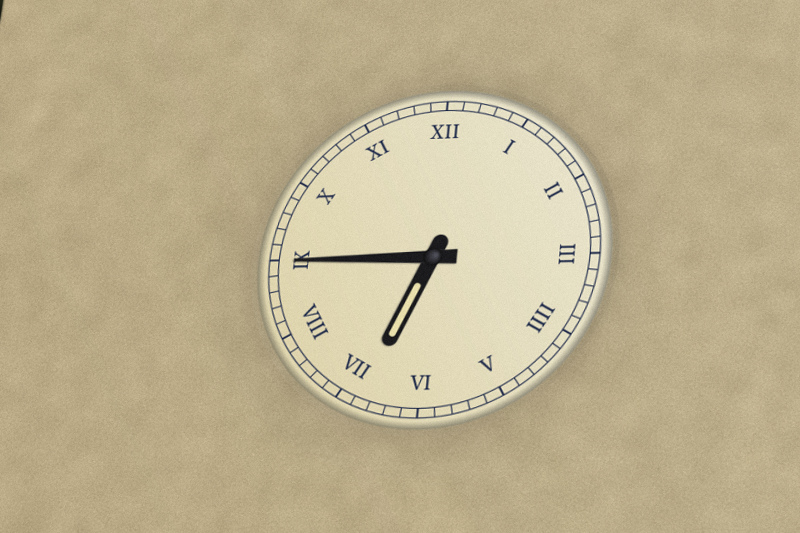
6.45
